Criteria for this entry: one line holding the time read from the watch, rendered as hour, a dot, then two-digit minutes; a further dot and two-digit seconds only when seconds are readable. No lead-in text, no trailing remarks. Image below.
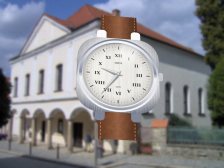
9.36
